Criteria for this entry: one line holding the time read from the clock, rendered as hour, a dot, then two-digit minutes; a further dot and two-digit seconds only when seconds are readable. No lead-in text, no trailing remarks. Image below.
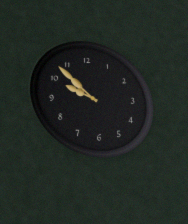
9.53
